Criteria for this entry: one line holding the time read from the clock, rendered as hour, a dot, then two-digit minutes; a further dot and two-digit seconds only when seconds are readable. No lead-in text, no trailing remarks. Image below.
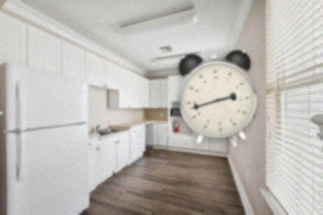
2.43
